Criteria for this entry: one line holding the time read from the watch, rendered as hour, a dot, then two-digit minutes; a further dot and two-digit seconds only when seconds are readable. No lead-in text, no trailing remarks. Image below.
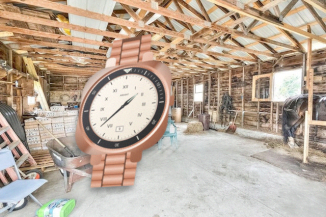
1.38
